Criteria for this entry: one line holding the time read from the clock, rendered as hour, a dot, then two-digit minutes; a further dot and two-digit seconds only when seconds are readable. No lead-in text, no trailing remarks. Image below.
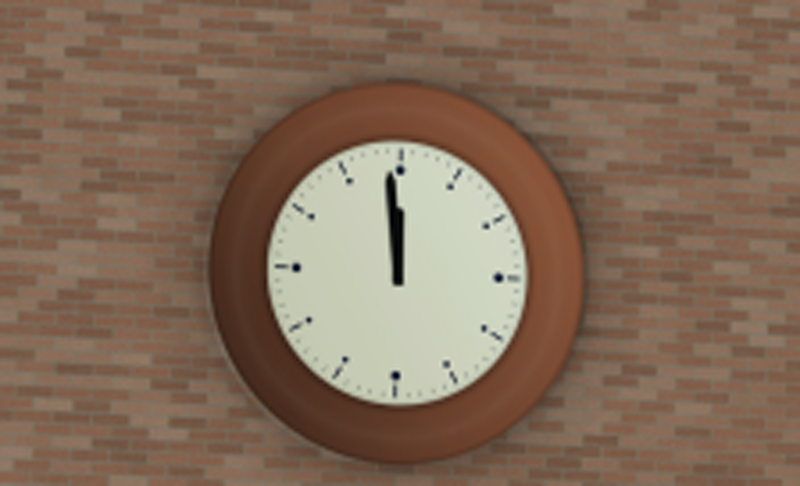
11.59
